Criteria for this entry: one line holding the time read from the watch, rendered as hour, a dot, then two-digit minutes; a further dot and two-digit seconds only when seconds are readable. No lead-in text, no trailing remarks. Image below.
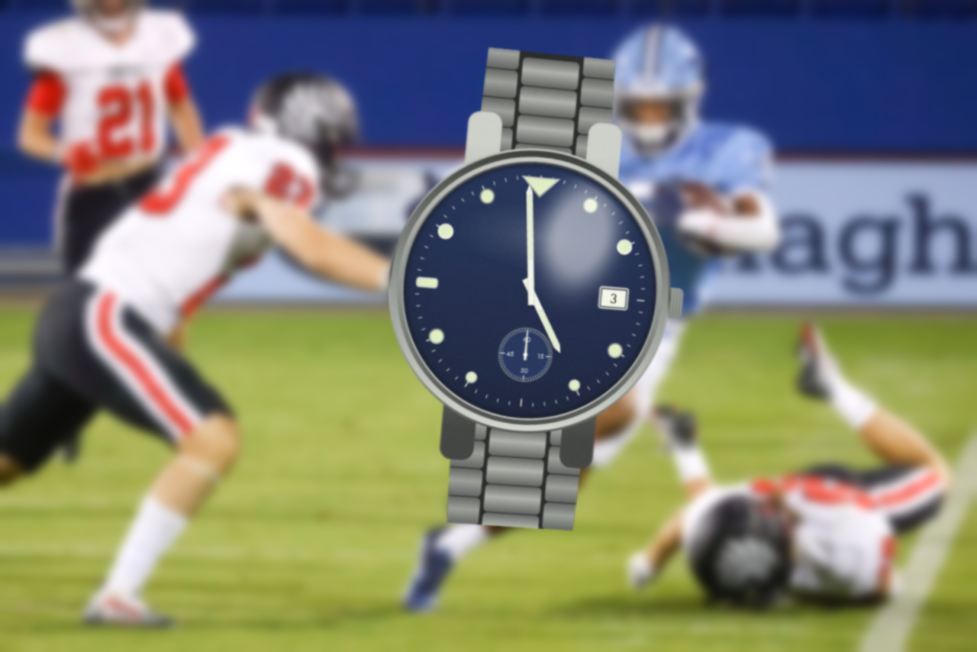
4.59
